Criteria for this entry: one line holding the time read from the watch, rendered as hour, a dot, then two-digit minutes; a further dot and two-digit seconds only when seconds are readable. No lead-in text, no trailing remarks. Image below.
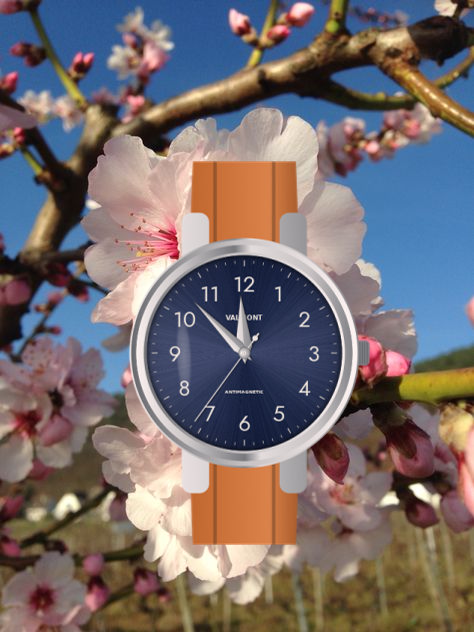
11.52.36
